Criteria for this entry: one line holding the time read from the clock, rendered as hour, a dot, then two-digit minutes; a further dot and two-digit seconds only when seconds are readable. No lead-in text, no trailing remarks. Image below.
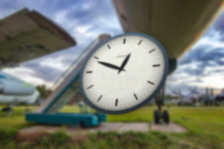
12.49
